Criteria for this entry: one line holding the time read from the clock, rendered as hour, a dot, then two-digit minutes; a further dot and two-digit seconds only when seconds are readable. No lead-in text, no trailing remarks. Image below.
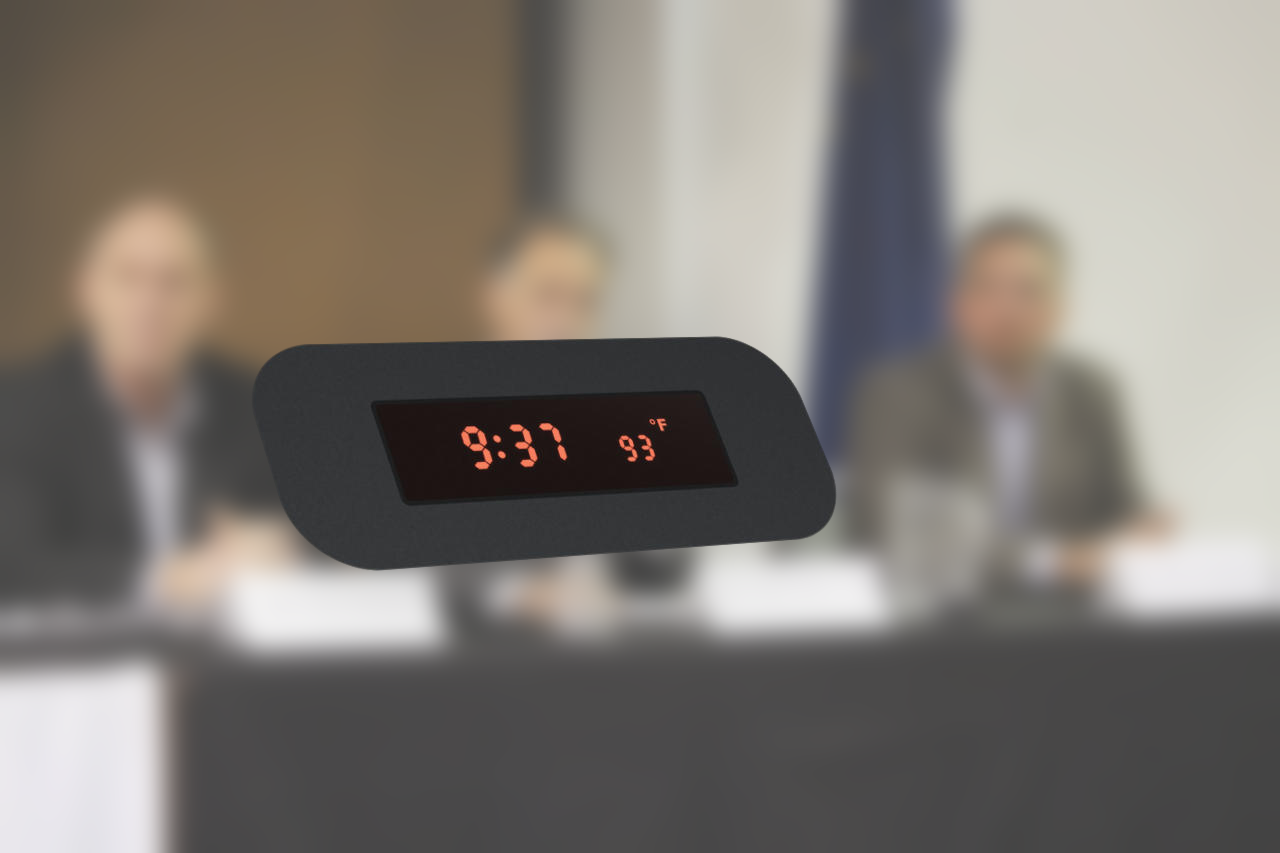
9.37
